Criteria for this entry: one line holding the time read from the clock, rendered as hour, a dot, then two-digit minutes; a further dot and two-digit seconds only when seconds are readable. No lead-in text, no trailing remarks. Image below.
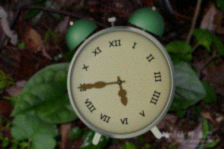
5.45
